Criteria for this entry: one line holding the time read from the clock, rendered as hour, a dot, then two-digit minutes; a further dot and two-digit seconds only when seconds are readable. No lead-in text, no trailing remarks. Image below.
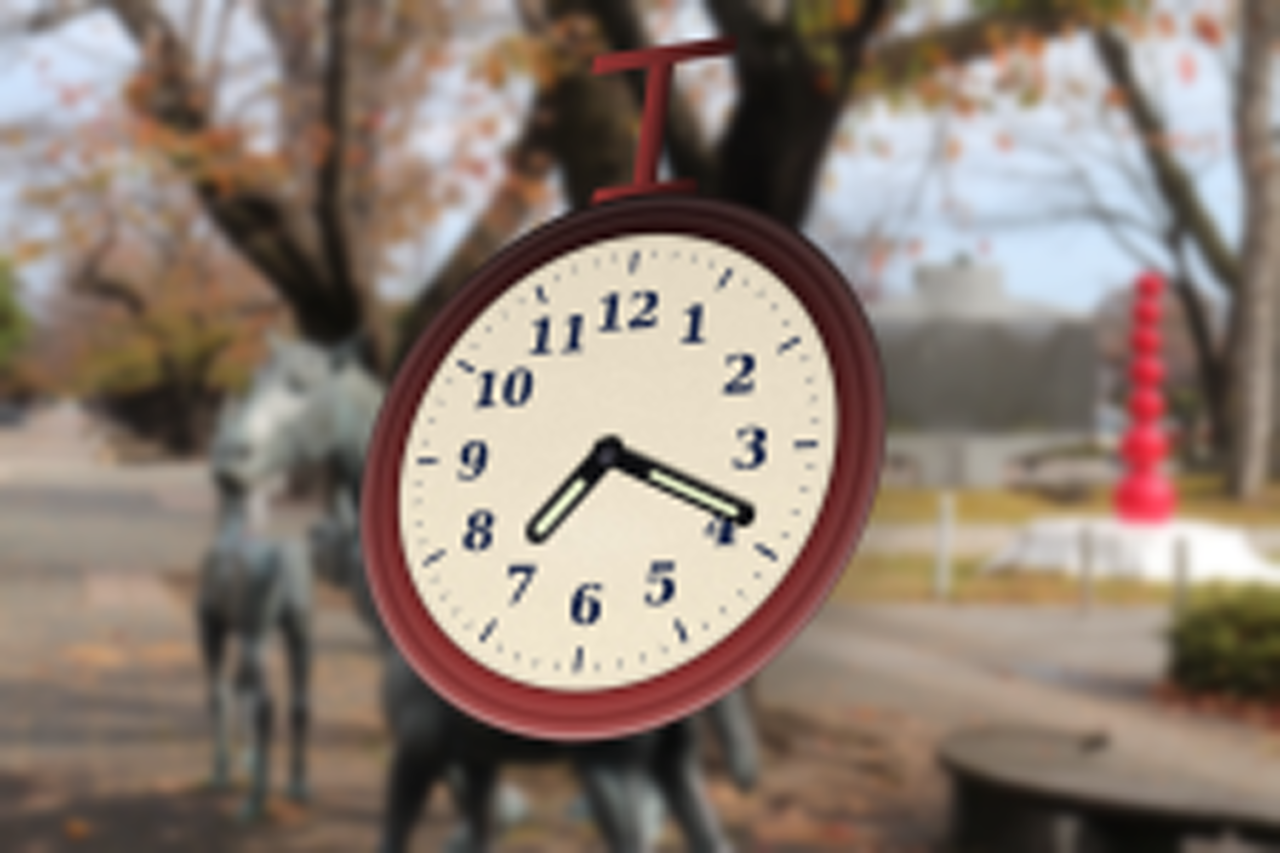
7.19
